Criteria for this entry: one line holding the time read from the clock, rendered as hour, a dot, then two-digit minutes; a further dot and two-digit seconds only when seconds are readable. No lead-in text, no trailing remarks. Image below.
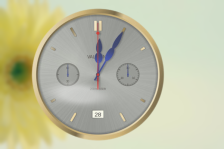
12.05
